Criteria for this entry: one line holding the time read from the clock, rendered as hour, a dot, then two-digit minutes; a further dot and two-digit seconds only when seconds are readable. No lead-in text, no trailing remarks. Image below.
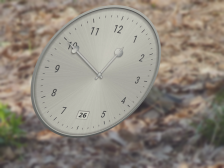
12.50
